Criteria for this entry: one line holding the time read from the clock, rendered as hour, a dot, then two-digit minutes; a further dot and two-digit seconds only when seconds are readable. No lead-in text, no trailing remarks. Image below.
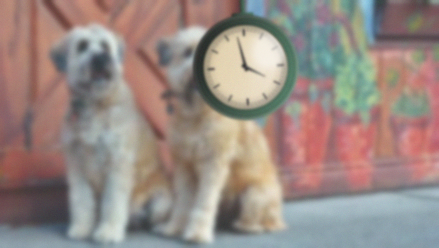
3.58
